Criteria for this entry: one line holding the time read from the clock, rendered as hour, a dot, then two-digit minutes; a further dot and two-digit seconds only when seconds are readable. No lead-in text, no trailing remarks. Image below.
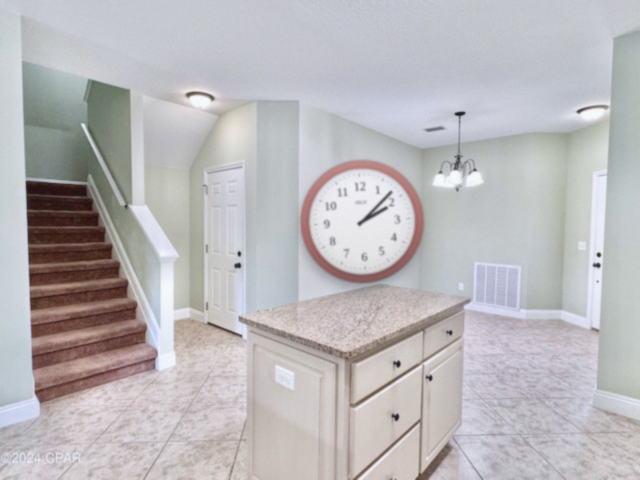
2.08
